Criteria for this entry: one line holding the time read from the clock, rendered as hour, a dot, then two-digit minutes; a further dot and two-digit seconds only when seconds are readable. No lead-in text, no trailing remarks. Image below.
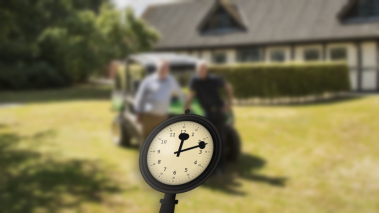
12.12
